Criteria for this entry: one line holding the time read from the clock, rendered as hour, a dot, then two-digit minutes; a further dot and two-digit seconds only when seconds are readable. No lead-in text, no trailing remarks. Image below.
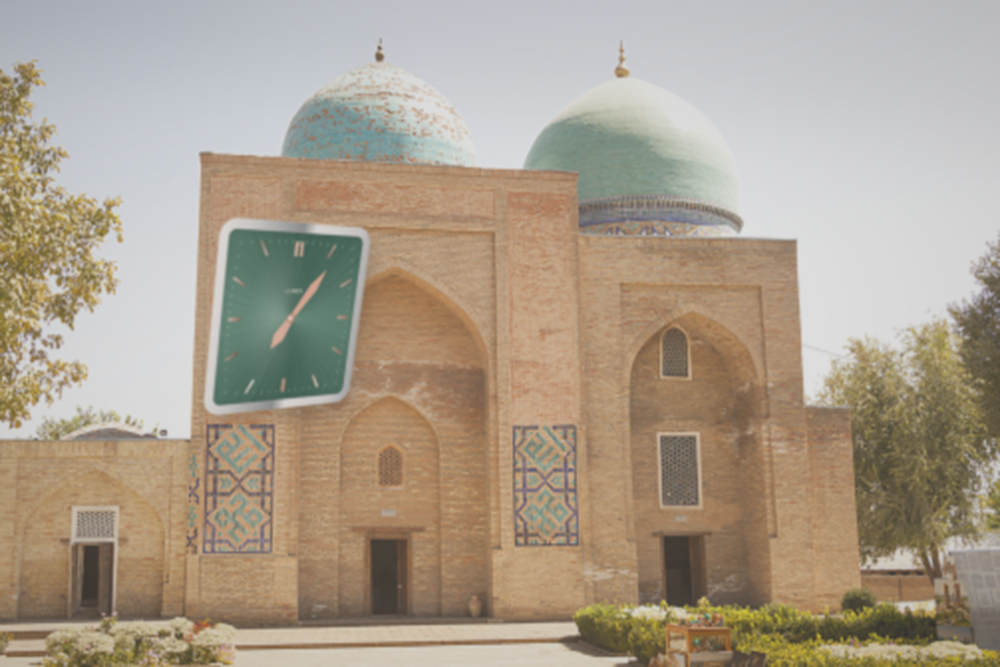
7.06
